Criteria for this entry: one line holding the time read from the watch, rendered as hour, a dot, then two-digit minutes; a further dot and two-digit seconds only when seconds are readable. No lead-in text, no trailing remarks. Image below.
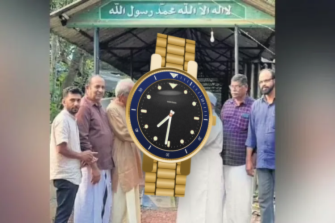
7.31
